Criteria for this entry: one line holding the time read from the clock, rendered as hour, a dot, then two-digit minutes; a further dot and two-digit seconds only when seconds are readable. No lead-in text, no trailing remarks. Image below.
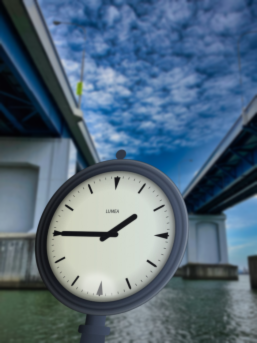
1.45
